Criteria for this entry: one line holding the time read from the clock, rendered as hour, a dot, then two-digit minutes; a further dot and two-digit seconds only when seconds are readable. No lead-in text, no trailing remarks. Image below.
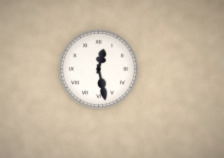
12.28
